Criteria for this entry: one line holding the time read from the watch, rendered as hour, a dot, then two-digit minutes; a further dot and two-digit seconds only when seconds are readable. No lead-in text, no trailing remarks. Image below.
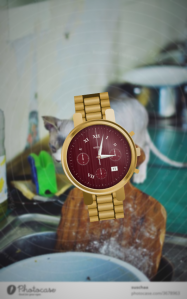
3.03
